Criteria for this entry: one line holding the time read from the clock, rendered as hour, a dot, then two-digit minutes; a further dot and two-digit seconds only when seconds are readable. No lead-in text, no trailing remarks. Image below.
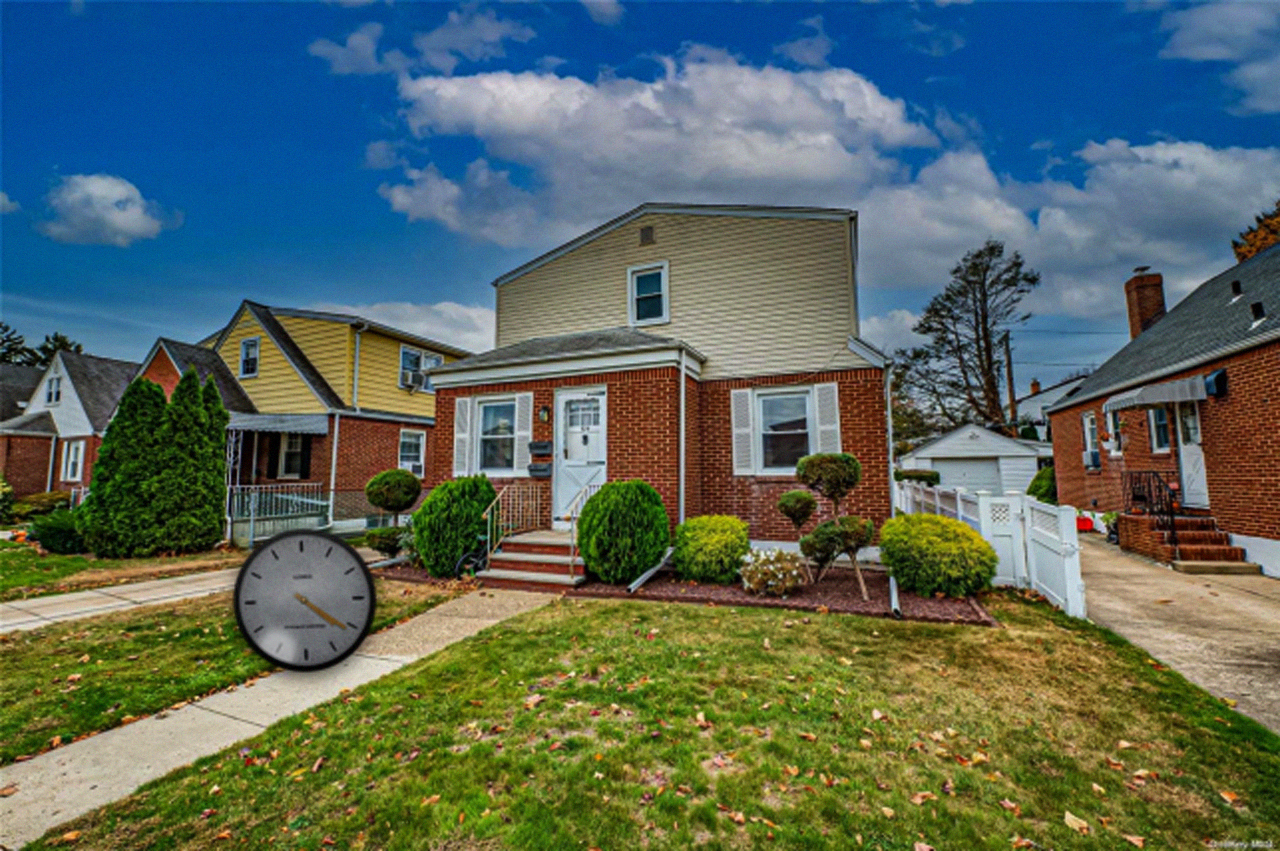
4.21
